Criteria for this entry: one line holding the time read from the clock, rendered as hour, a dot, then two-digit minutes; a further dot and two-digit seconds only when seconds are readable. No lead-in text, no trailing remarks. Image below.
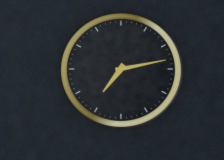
7.13
